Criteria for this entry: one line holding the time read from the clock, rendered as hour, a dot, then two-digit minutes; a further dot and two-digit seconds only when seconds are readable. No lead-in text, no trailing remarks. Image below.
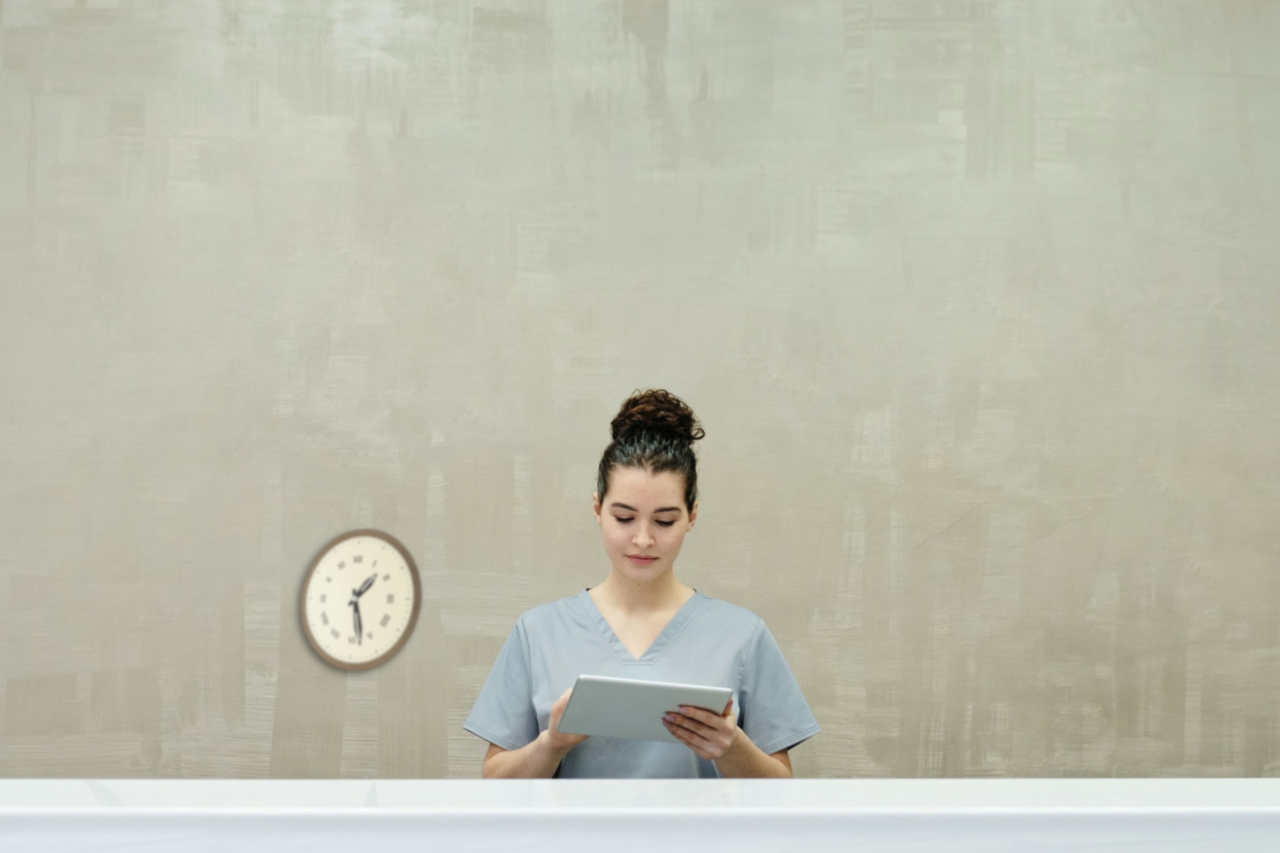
1.28
